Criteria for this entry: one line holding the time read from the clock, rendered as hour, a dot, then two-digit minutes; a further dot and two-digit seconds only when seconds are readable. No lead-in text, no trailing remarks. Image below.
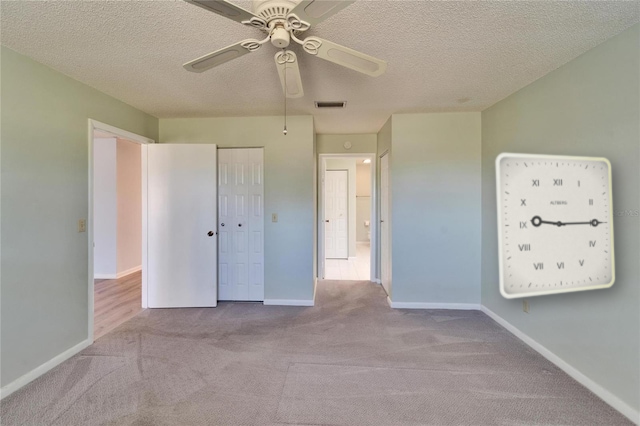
9.15
